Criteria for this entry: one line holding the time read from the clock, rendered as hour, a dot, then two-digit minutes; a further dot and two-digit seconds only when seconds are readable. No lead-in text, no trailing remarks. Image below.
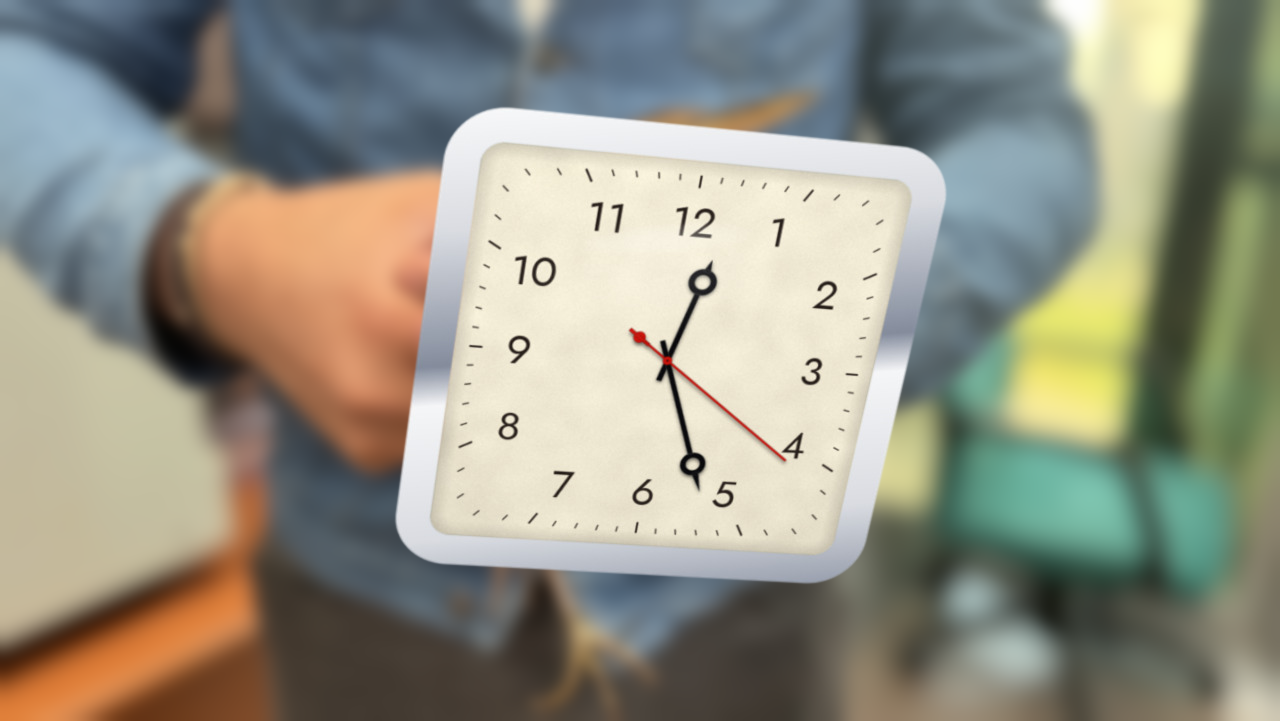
12.26.21
